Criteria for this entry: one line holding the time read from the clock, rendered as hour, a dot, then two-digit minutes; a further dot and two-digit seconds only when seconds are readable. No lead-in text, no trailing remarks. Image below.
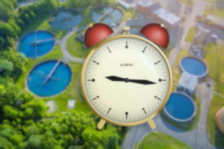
9.16
